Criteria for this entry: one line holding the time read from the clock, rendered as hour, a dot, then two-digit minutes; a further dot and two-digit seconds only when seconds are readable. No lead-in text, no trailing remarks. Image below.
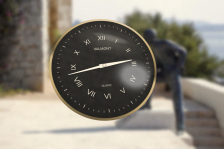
2.43
